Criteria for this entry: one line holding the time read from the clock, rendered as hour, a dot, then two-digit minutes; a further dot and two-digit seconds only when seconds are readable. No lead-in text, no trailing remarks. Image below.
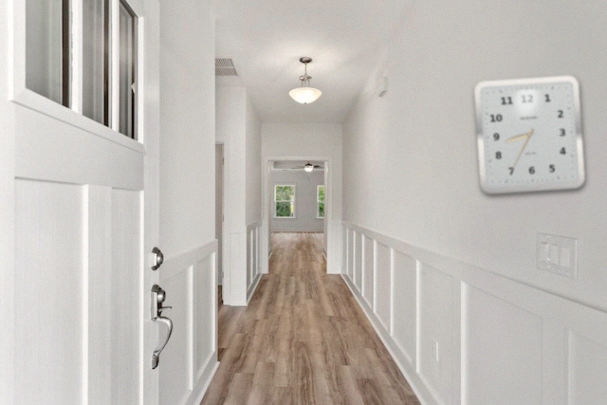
8.35
